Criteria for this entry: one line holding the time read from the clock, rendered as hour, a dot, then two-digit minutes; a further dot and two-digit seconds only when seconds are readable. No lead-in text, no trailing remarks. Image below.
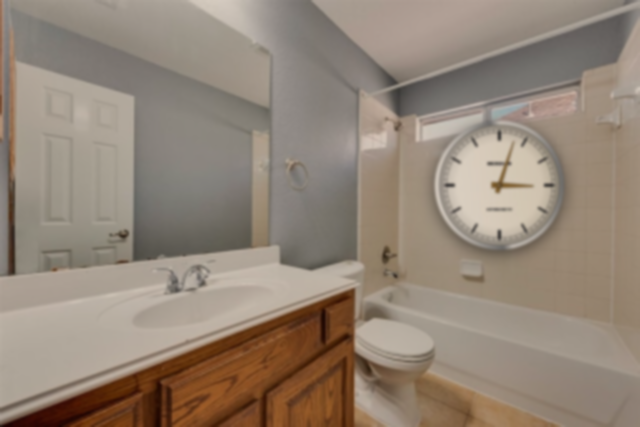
3.03
